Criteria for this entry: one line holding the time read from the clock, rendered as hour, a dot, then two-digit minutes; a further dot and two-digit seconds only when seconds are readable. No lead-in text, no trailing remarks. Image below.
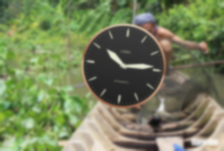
10.14
